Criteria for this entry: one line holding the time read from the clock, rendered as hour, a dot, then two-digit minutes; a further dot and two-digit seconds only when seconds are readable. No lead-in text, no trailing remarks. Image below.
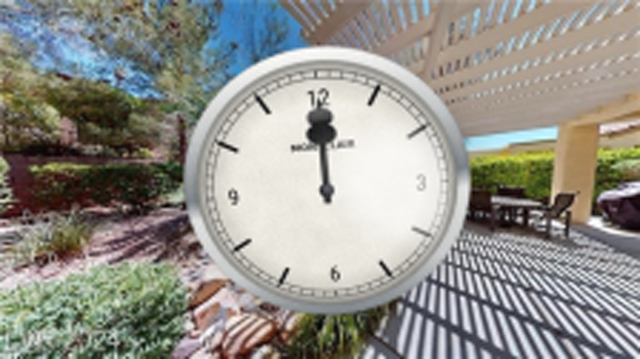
12.00
